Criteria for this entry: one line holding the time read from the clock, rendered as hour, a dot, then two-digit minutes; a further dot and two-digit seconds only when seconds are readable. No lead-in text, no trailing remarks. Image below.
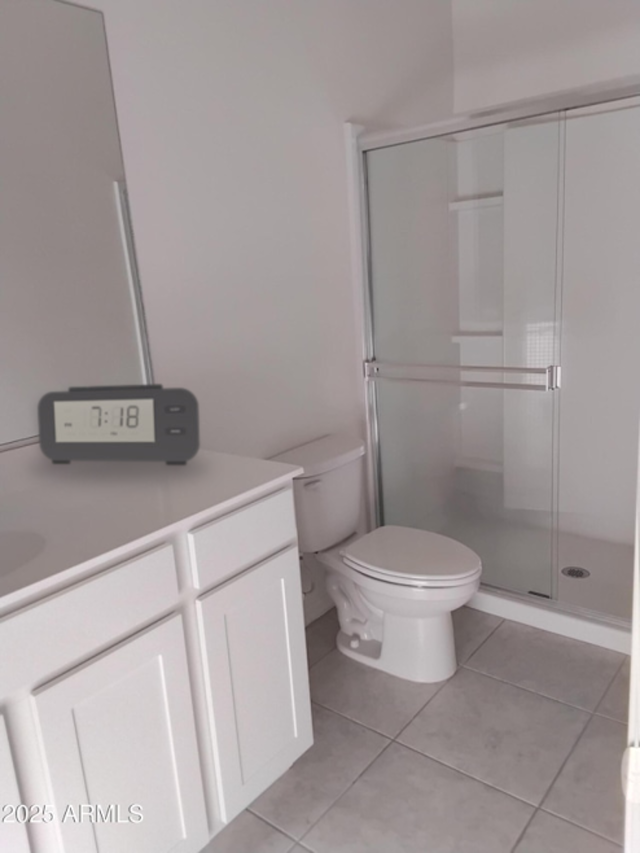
7.18
